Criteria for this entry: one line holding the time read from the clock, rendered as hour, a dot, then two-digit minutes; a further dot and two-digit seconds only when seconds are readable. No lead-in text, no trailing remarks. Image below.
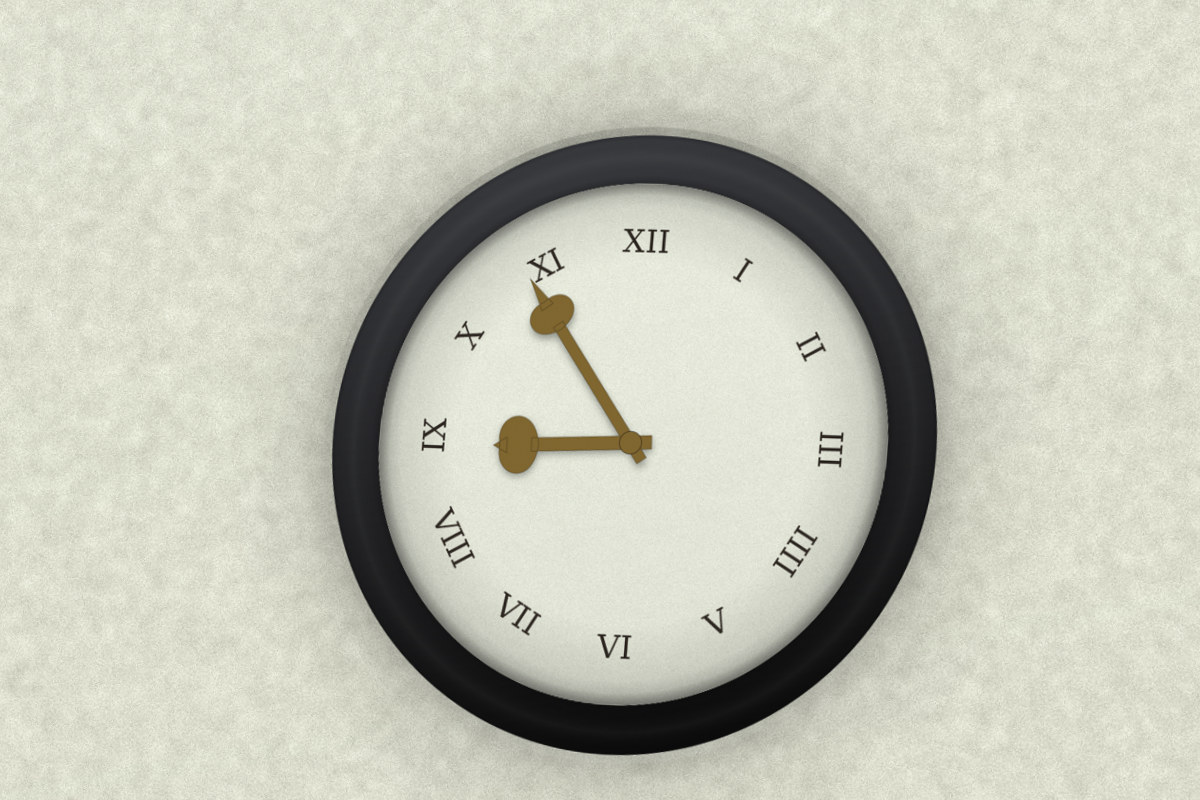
8.54
